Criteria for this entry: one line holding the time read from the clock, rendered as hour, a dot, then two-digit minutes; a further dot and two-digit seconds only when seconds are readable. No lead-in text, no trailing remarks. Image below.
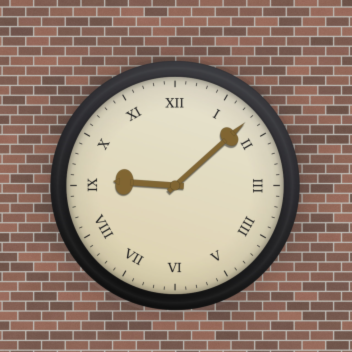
9.08
